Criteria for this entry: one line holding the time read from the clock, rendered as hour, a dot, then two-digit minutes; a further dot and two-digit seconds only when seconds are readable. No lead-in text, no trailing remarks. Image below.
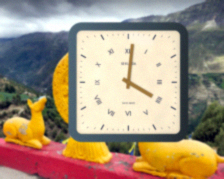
4.01
